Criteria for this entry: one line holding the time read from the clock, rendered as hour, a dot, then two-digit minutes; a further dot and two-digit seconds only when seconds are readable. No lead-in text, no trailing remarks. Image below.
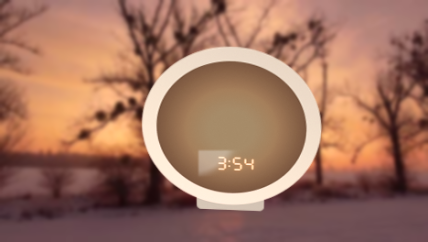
3.54
